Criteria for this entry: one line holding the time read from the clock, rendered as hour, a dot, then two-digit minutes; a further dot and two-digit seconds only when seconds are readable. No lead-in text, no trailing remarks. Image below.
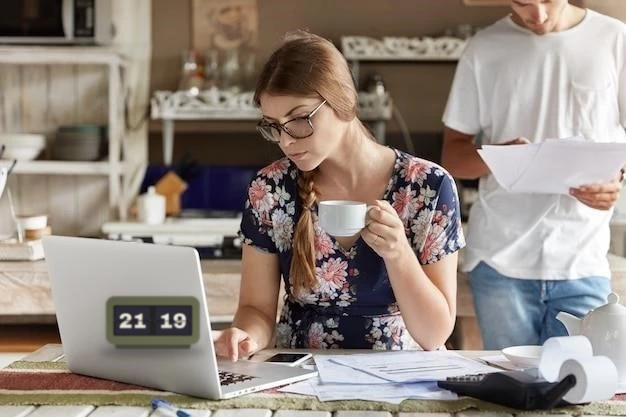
21.19
